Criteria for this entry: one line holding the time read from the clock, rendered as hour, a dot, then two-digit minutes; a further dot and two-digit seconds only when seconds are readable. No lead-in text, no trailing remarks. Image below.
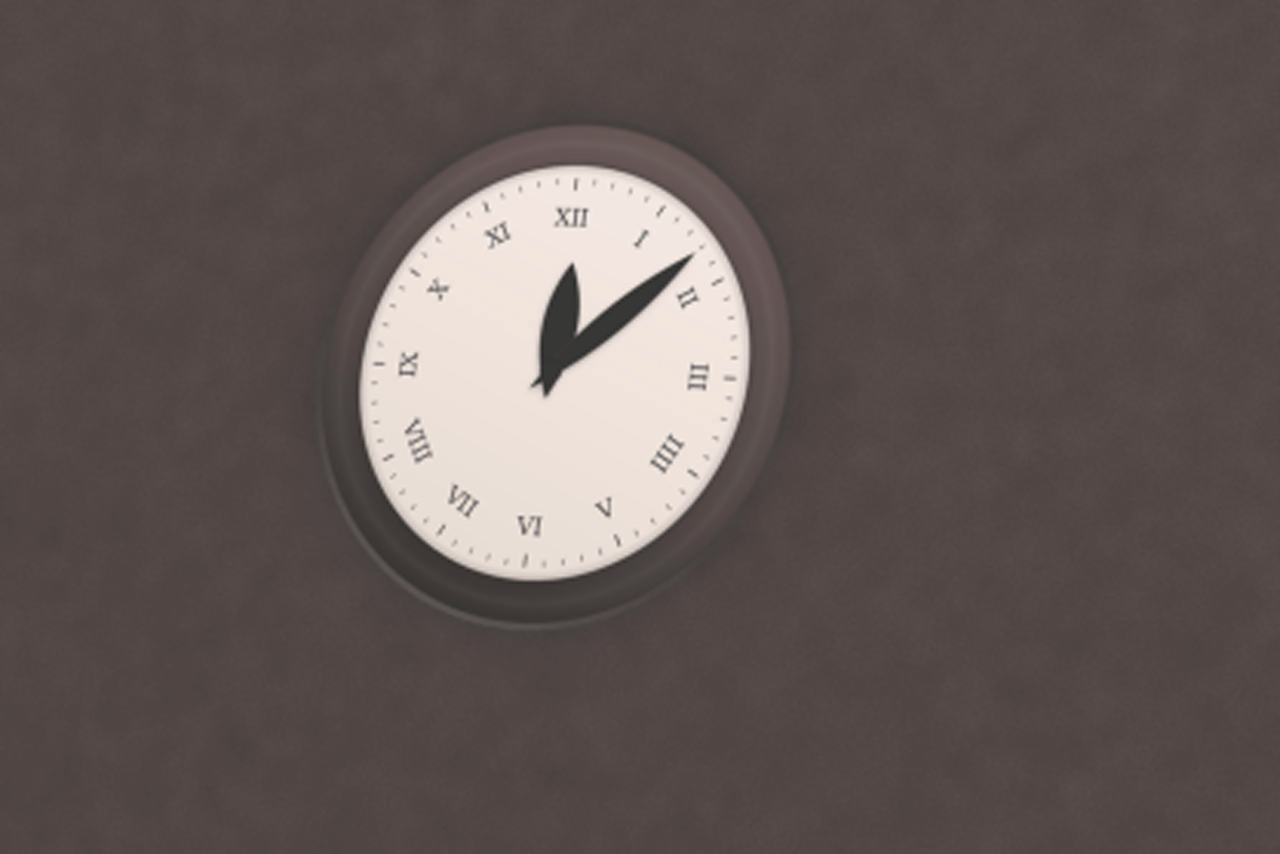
12.08
